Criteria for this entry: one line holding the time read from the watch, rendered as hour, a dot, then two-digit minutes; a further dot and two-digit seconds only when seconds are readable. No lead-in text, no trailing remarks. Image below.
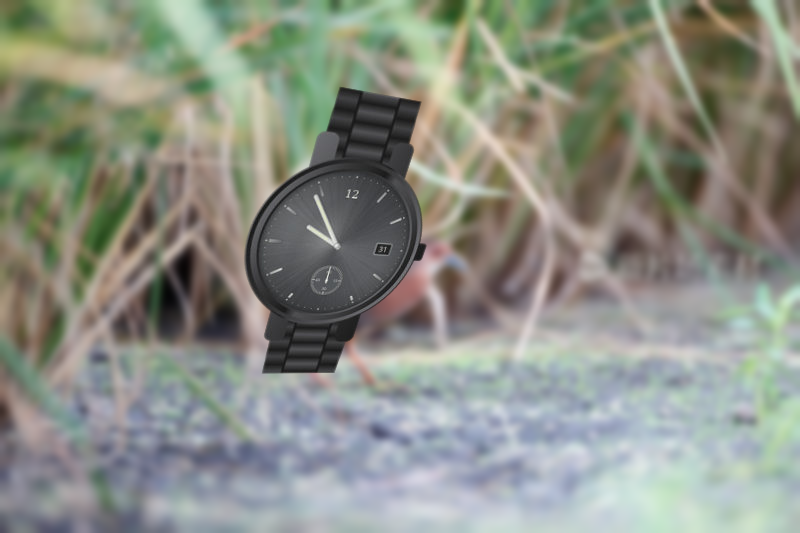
9.54
